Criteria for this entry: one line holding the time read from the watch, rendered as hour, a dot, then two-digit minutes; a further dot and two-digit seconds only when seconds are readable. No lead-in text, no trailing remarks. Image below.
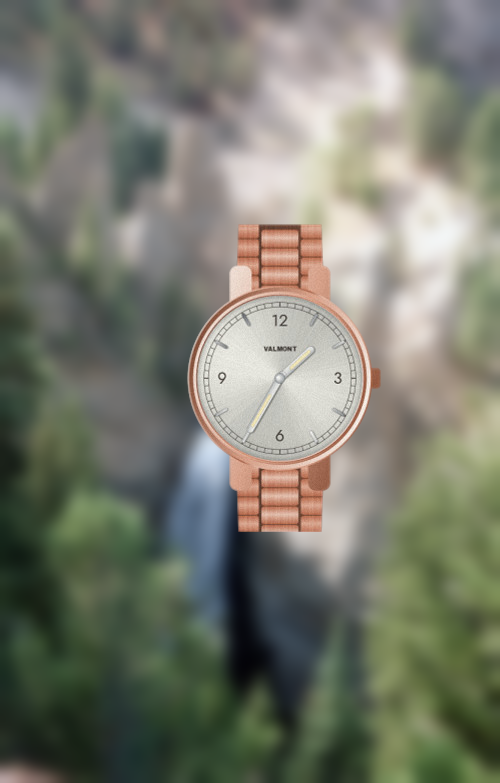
1.35
